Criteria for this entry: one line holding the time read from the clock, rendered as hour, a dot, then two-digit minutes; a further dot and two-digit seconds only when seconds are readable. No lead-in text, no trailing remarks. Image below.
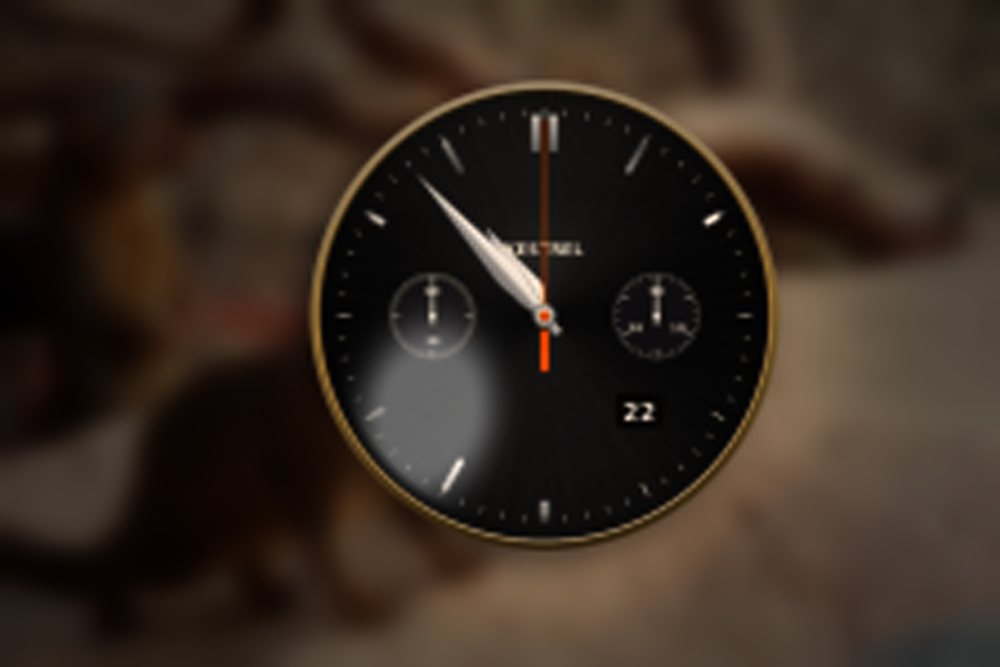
10.53
